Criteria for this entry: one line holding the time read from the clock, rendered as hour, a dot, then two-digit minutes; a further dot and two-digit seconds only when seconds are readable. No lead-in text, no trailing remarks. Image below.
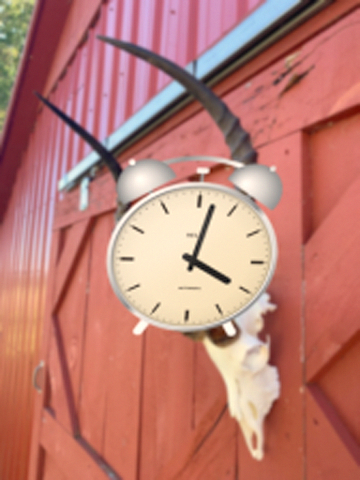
4.02
